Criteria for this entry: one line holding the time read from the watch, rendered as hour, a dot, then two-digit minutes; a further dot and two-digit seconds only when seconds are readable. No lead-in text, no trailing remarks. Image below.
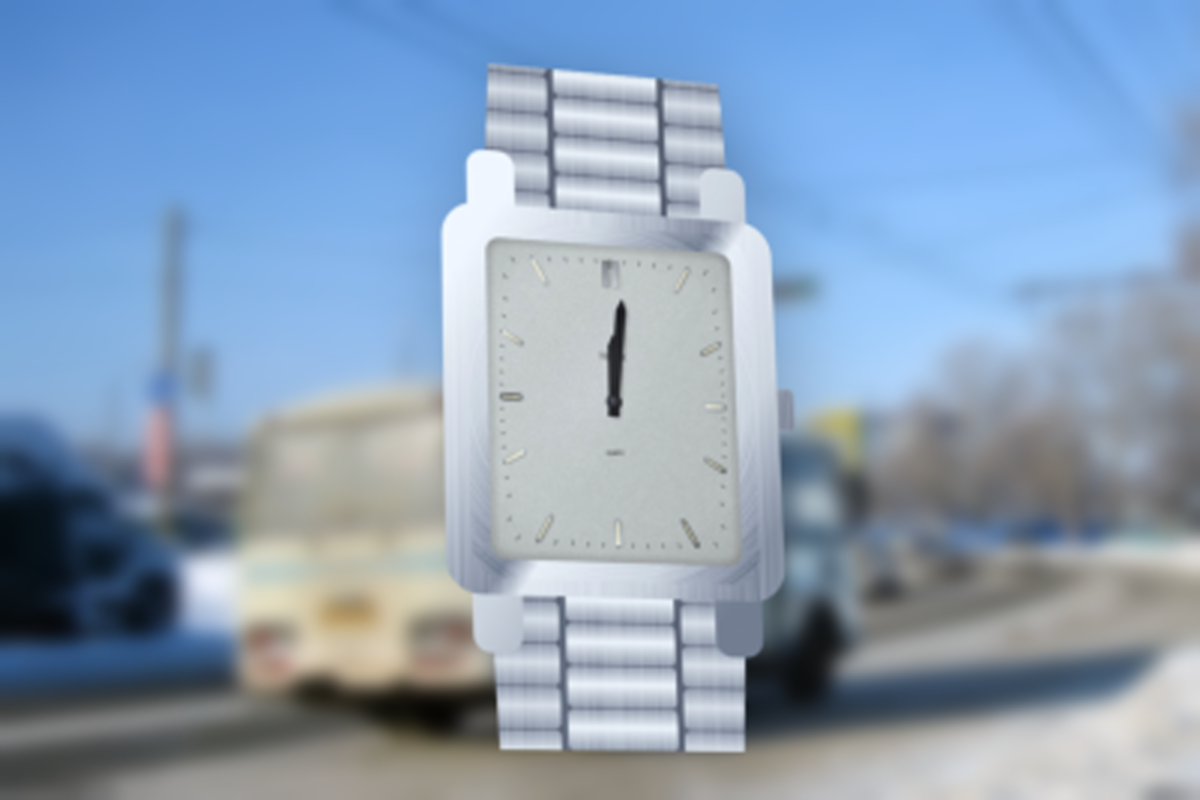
12.01
